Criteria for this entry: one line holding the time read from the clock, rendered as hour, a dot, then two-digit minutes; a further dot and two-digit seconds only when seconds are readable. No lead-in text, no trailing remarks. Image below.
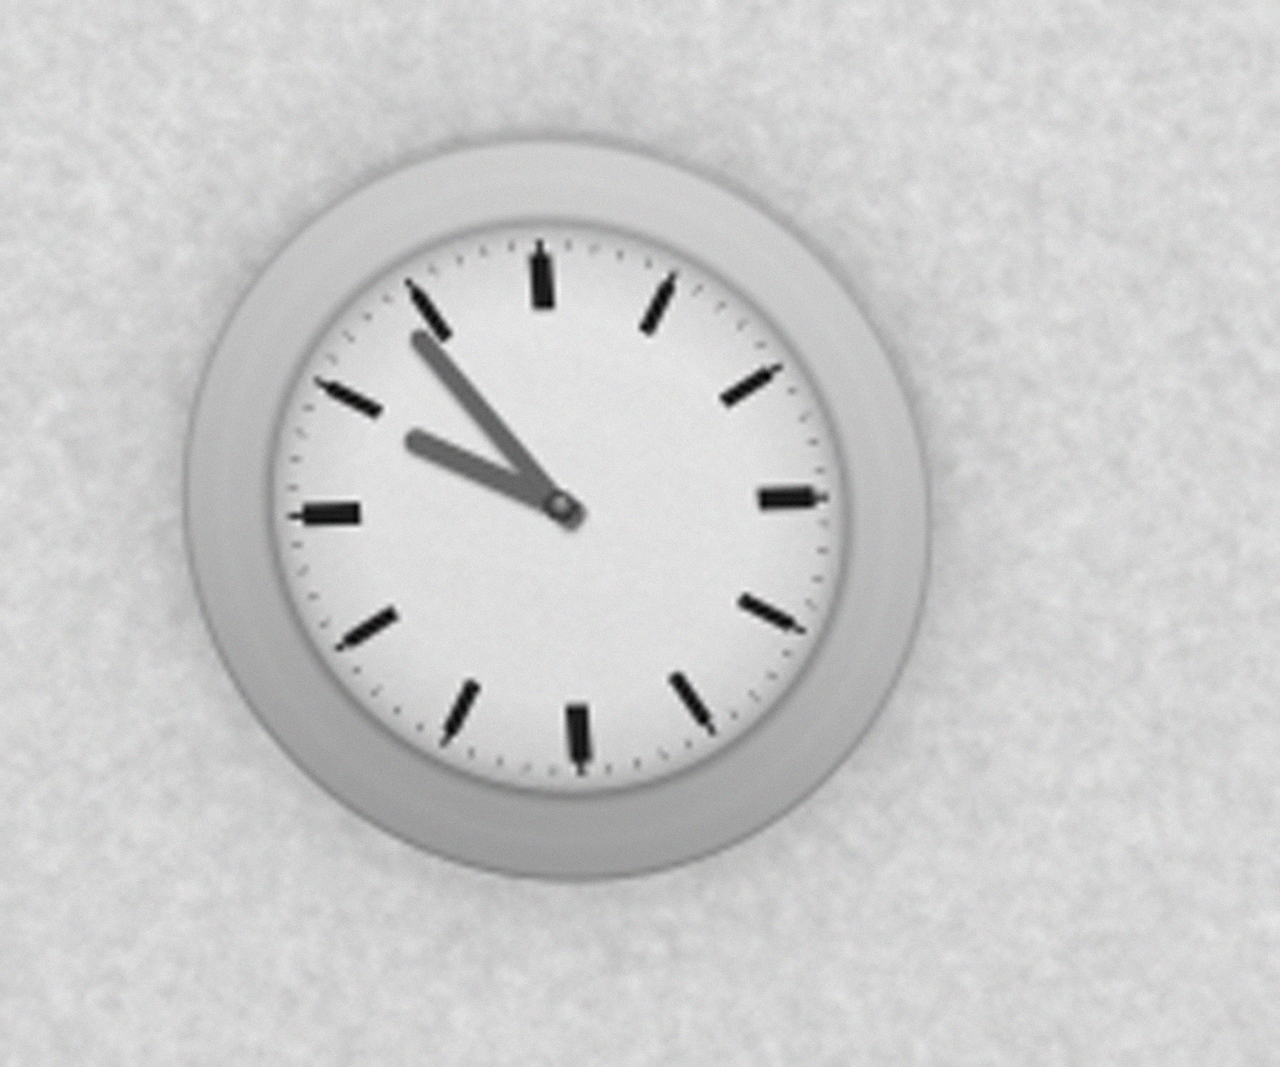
9.54
